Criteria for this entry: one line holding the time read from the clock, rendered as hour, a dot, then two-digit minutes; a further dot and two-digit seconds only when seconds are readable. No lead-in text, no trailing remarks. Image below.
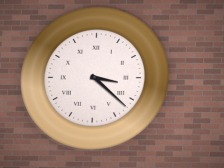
3.22
